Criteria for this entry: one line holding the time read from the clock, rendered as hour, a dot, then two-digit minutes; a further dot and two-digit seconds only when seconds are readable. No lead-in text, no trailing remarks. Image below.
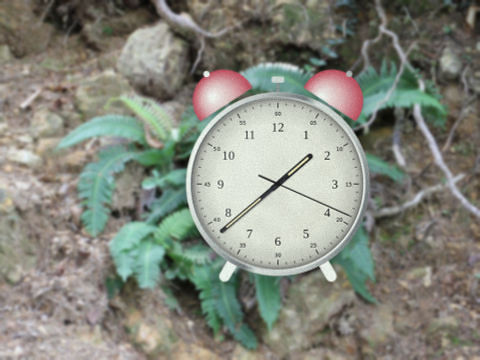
1.38.19
